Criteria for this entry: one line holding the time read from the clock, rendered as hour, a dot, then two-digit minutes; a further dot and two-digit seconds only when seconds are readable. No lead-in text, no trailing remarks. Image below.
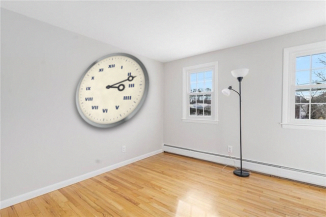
3.12
